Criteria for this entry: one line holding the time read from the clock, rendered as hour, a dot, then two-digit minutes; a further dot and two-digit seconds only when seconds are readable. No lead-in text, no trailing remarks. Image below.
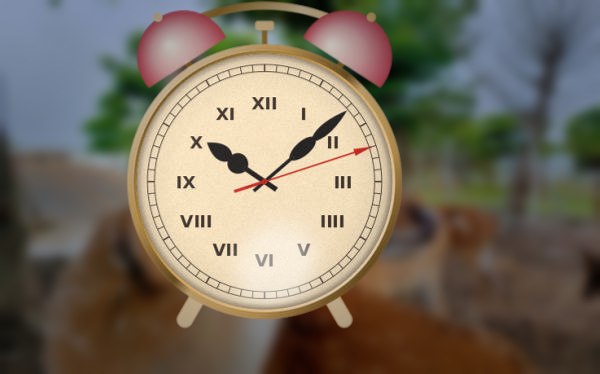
10.08.12
